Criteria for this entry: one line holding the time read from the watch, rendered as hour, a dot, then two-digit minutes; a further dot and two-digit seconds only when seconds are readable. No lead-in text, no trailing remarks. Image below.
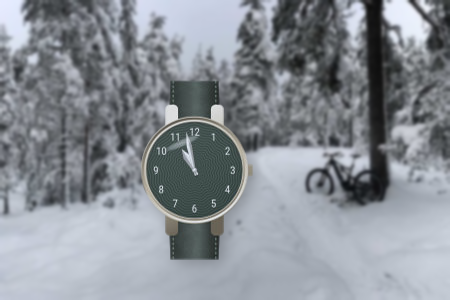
10.58
